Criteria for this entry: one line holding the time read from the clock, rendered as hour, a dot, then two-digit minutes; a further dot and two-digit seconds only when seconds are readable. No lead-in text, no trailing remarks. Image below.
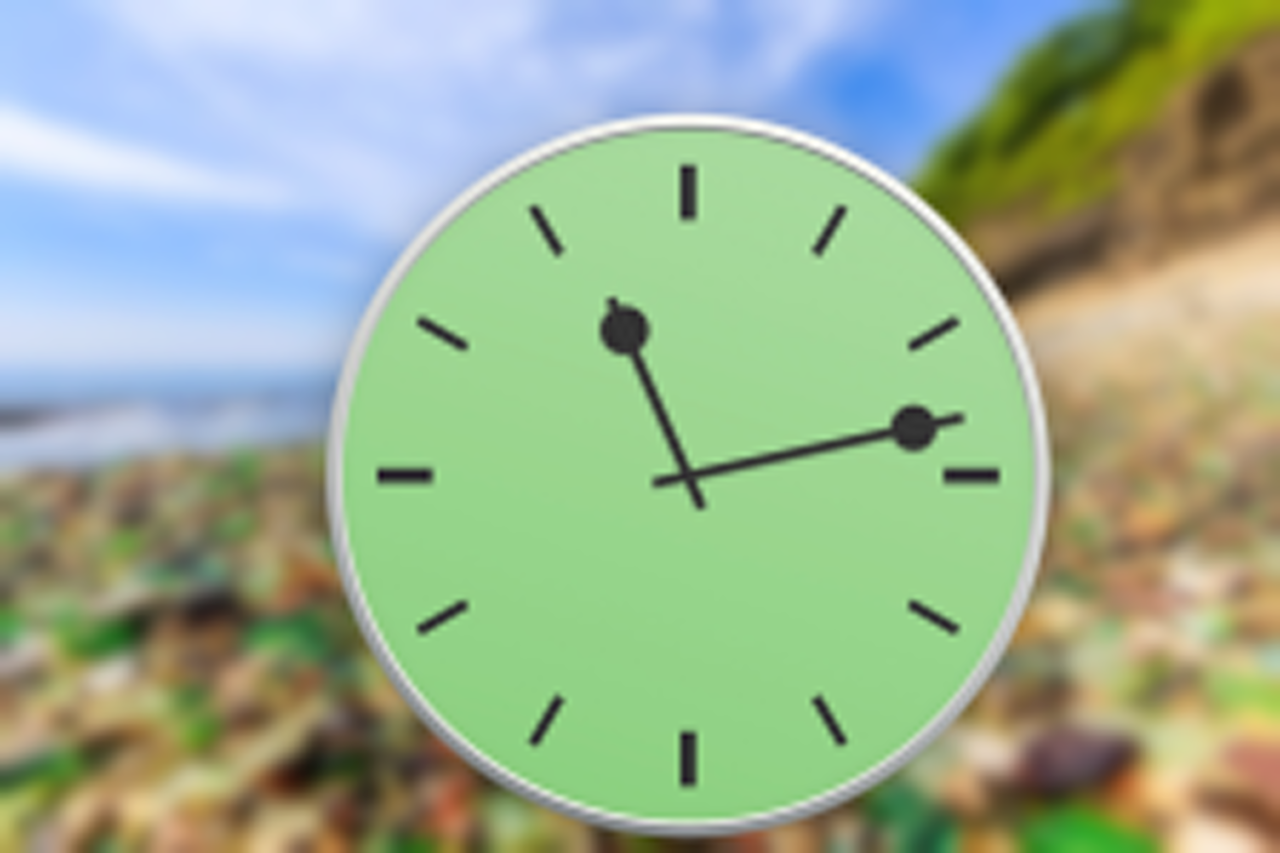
11.13
